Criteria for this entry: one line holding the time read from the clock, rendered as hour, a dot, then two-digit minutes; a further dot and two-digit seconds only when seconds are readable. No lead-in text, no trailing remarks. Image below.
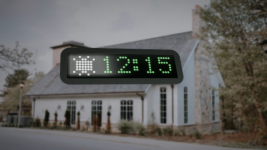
12.15
